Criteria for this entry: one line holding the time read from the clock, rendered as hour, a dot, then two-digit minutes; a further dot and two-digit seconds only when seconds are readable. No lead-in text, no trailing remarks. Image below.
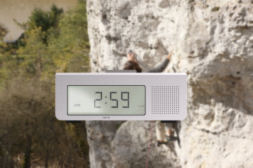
2.59
